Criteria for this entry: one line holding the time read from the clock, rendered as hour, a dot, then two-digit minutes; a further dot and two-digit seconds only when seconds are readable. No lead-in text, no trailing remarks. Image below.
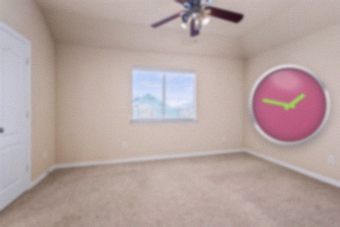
1.47
